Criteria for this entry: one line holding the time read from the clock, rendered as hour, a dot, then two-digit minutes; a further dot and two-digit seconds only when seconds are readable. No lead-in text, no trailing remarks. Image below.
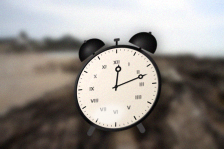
12.12
